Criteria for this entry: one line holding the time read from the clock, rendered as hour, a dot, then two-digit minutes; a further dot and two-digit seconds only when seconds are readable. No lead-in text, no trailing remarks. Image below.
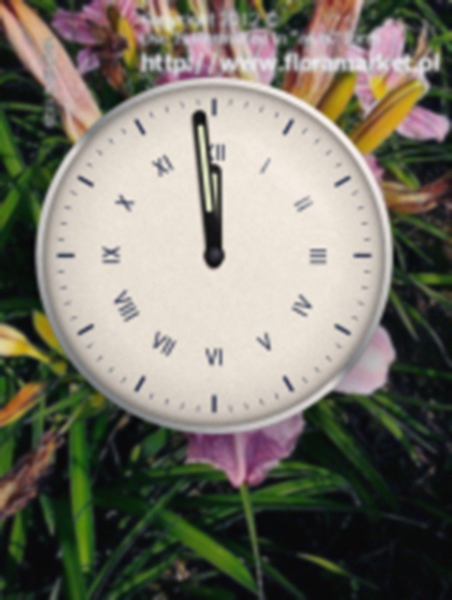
11.59
